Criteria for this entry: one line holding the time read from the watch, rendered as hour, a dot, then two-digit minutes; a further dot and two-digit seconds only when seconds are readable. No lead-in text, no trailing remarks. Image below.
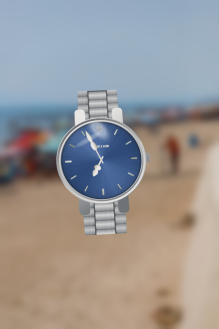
6.56
